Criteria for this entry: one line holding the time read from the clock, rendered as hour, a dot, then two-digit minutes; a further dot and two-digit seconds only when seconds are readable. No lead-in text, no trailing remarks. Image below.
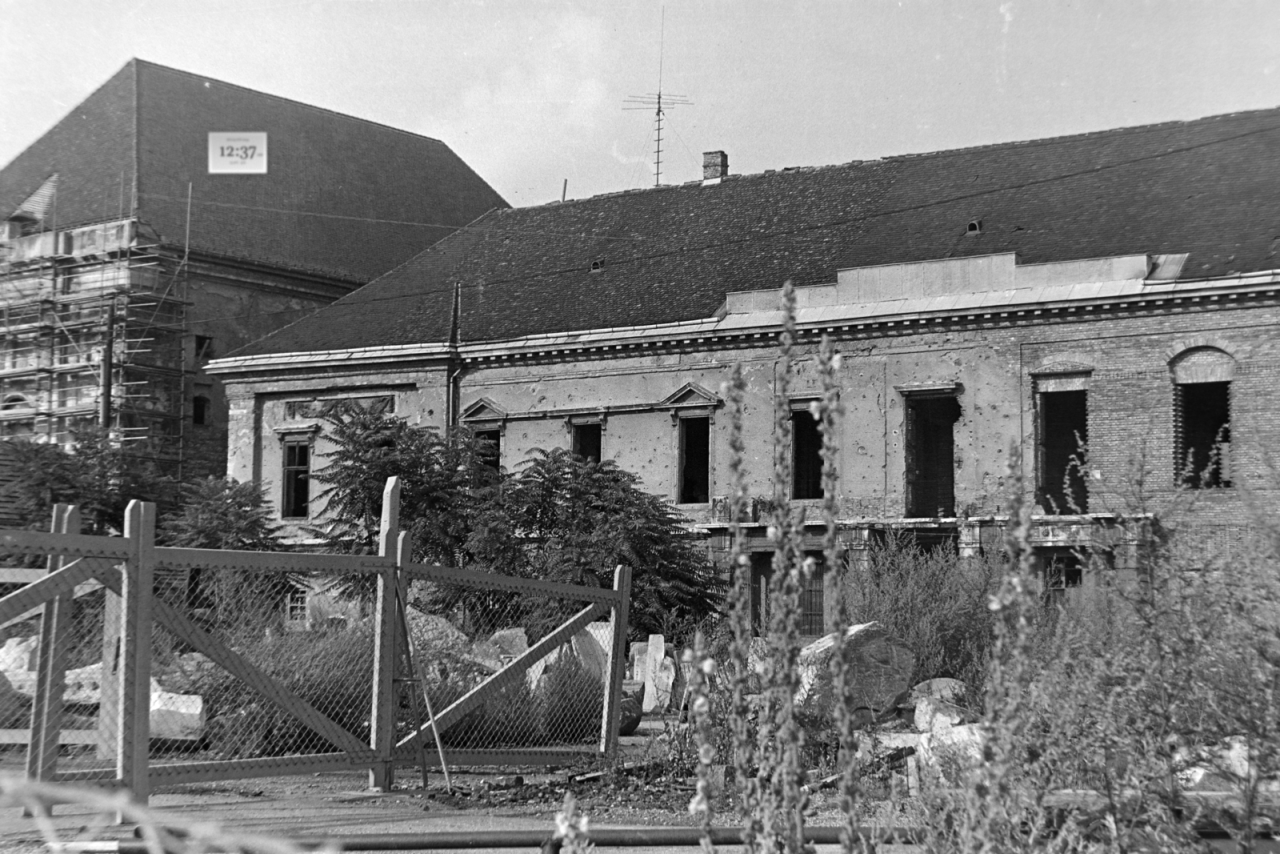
12.37
